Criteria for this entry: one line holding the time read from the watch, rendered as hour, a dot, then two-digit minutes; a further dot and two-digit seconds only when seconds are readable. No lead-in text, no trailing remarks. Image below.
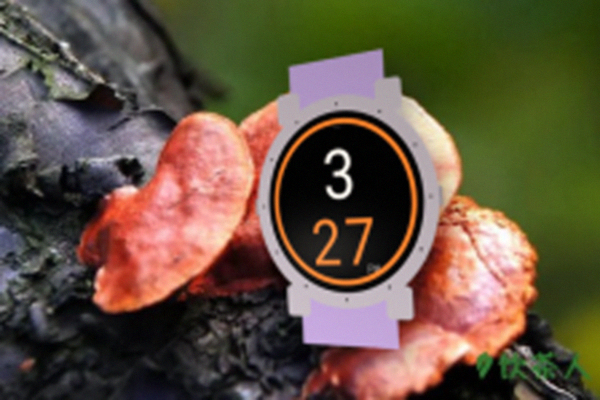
3.27
